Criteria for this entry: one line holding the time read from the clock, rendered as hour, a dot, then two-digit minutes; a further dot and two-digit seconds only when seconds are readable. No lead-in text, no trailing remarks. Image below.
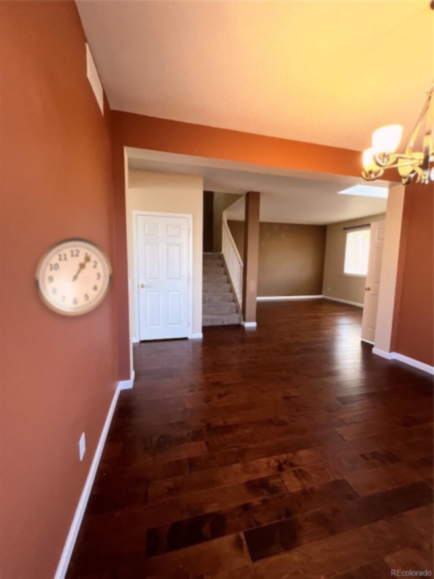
1.06
